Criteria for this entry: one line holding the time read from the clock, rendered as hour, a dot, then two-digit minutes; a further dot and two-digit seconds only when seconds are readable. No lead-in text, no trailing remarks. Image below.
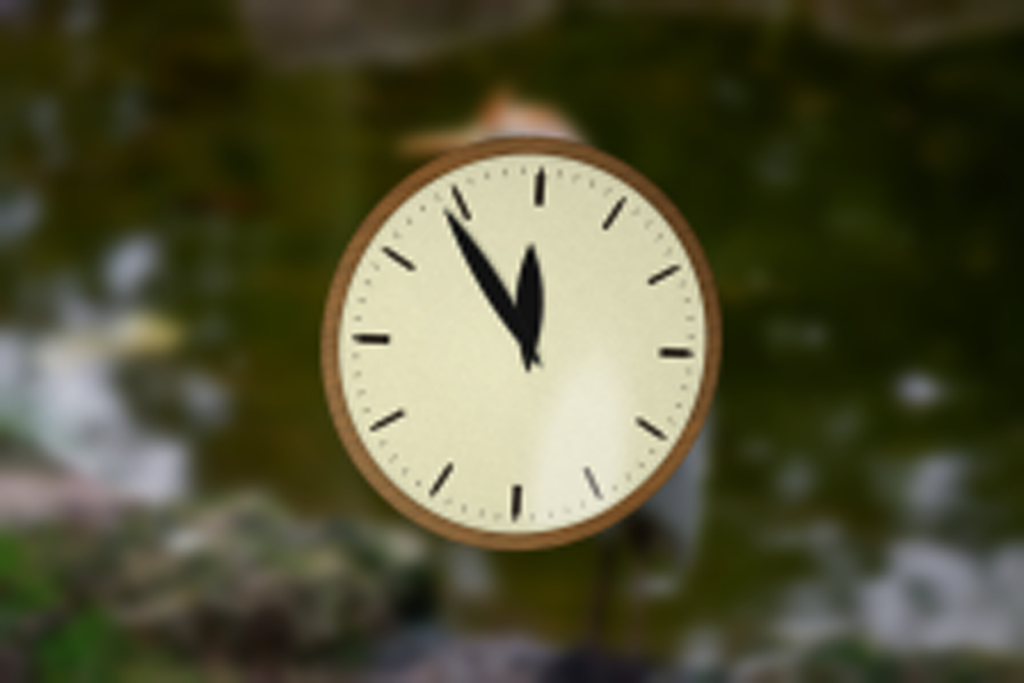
11.54
